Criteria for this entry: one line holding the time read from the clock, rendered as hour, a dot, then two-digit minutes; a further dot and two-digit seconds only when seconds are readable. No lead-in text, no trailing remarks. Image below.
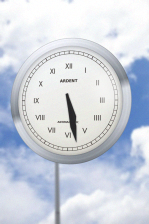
5.28
